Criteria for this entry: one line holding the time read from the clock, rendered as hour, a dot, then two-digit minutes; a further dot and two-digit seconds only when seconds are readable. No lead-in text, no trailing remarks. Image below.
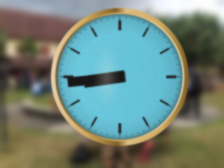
8.44
